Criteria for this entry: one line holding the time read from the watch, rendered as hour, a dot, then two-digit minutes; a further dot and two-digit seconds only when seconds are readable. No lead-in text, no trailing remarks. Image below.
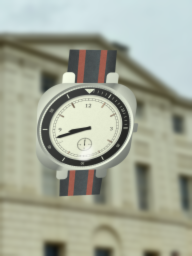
8.42
